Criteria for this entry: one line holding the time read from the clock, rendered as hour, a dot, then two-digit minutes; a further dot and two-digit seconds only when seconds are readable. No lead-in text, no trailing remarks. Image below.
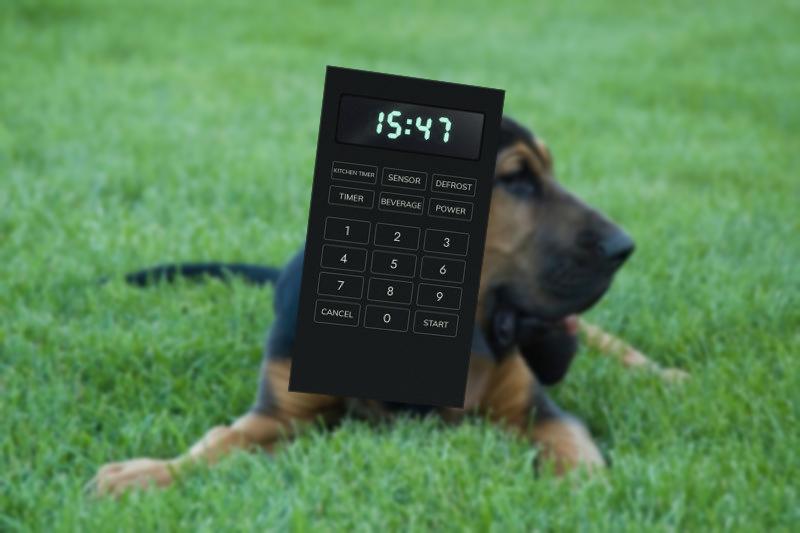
15.47
